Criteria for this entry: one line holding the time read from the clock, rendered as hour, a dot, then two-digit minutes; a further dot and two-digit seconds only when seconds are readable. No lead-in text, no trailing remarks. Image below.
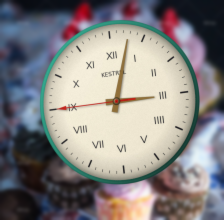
3.02.45
